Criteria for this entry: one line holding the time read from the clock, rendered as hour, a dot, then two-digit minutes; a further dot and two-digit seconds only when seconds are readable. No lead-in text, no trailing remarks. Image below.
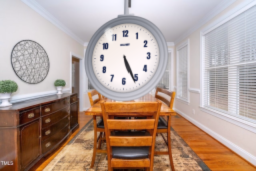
5.26
